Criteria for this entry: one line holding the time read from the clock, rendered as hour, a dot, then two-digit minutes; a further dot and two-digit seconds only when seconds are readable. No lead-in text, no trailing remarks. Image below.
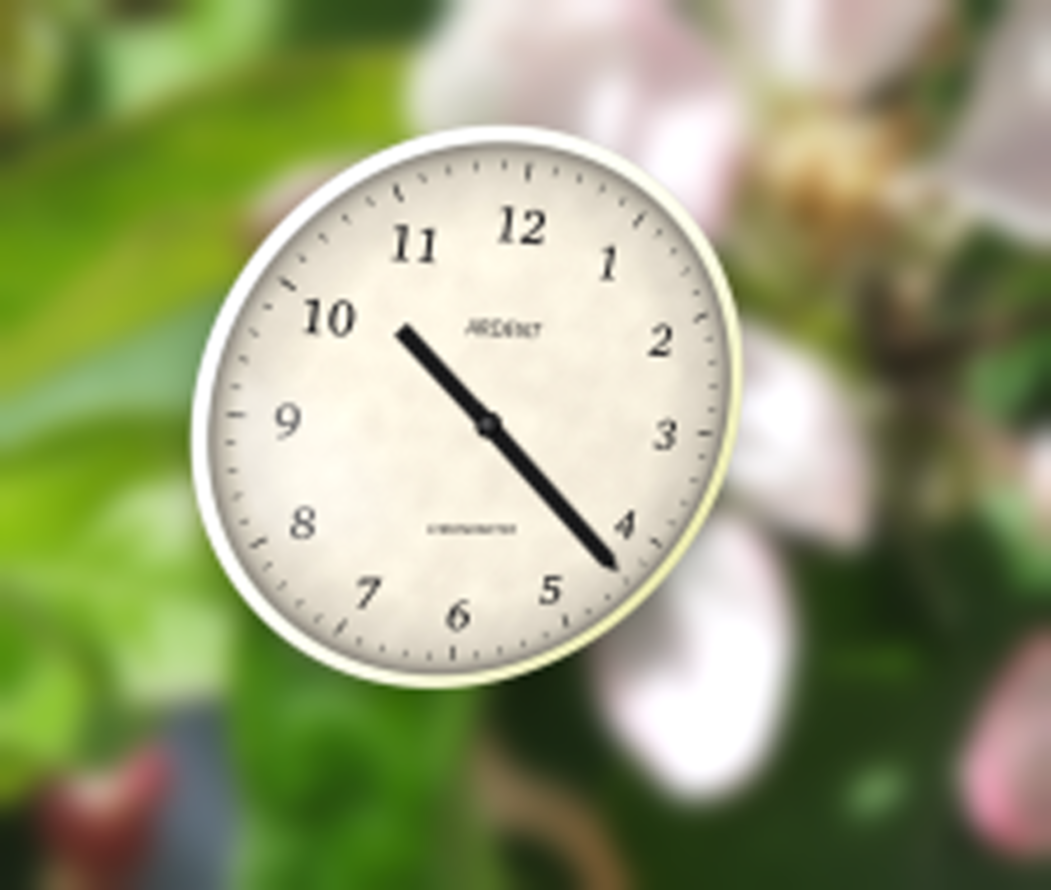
10.22
